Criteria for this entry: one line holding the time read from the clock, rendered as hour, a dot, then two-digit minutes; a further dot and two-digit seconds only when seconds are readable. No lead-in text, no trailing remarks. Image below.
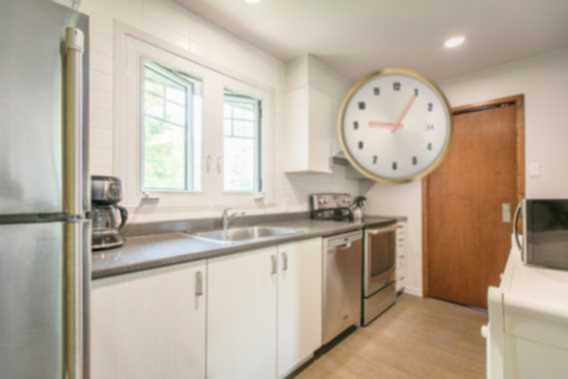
9.05
